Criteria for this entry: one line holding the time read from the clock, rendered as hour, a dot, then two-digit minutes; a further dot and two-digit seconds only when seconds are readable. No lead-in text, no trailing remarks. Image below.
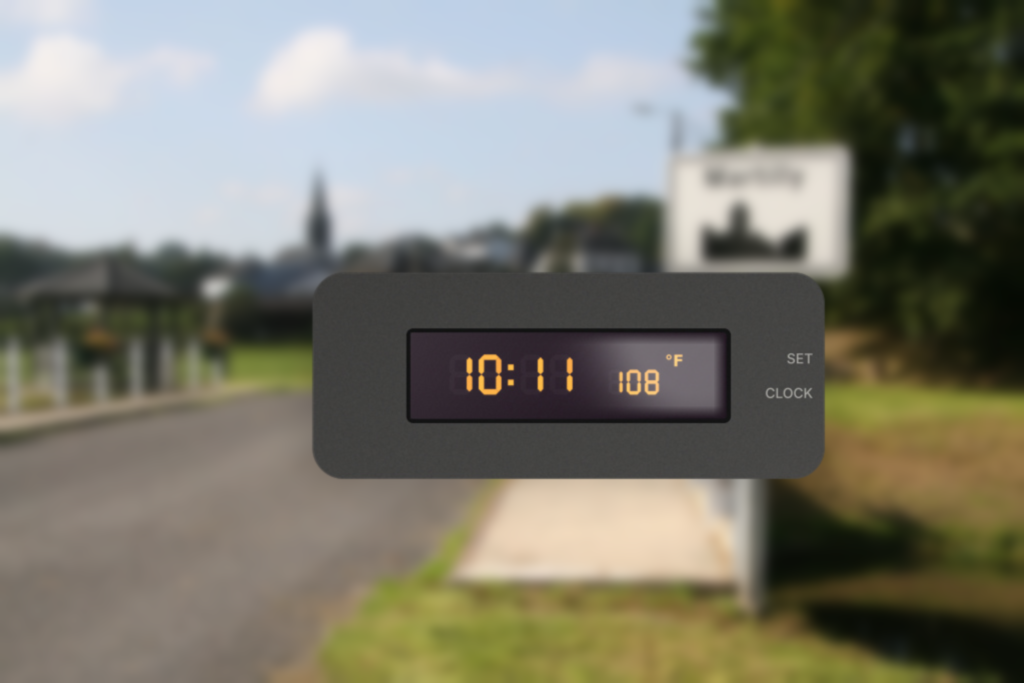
10.11
